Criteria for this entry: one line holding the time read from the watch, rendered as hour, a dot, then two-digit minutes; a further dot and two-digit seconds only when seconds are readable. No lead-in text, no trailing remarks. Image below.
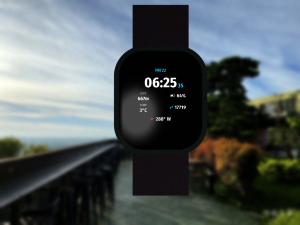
6.25
